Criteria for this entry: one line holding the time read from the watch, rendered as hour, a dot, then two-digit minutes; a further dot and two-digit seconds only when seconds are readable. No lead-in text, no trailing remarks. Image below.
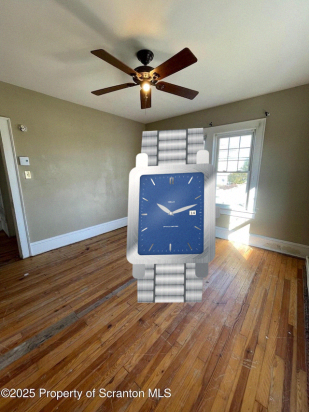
10.12
